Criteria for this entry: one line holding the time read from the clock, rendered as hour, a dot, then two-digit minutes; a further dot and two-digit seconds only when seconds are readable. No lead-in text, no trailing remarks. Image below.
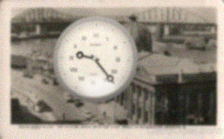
9.23
